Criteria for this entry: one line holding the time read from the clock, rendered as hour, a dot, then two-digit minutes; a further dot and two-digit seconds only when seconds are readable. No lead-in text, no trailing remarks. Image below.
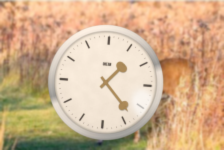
1.23
